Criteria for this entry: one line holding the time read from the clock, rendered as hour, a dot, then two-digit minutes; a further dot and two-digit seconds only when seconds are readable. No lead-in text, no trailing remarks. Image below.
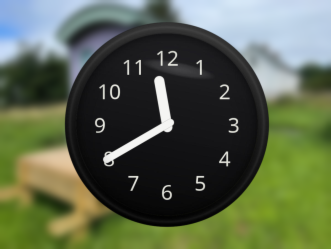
11.40
